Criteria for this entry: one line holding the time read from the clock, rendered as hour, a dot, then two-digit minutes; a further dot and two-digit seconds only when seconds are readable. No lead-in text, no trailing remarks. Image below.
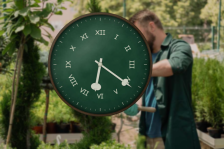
6.21
